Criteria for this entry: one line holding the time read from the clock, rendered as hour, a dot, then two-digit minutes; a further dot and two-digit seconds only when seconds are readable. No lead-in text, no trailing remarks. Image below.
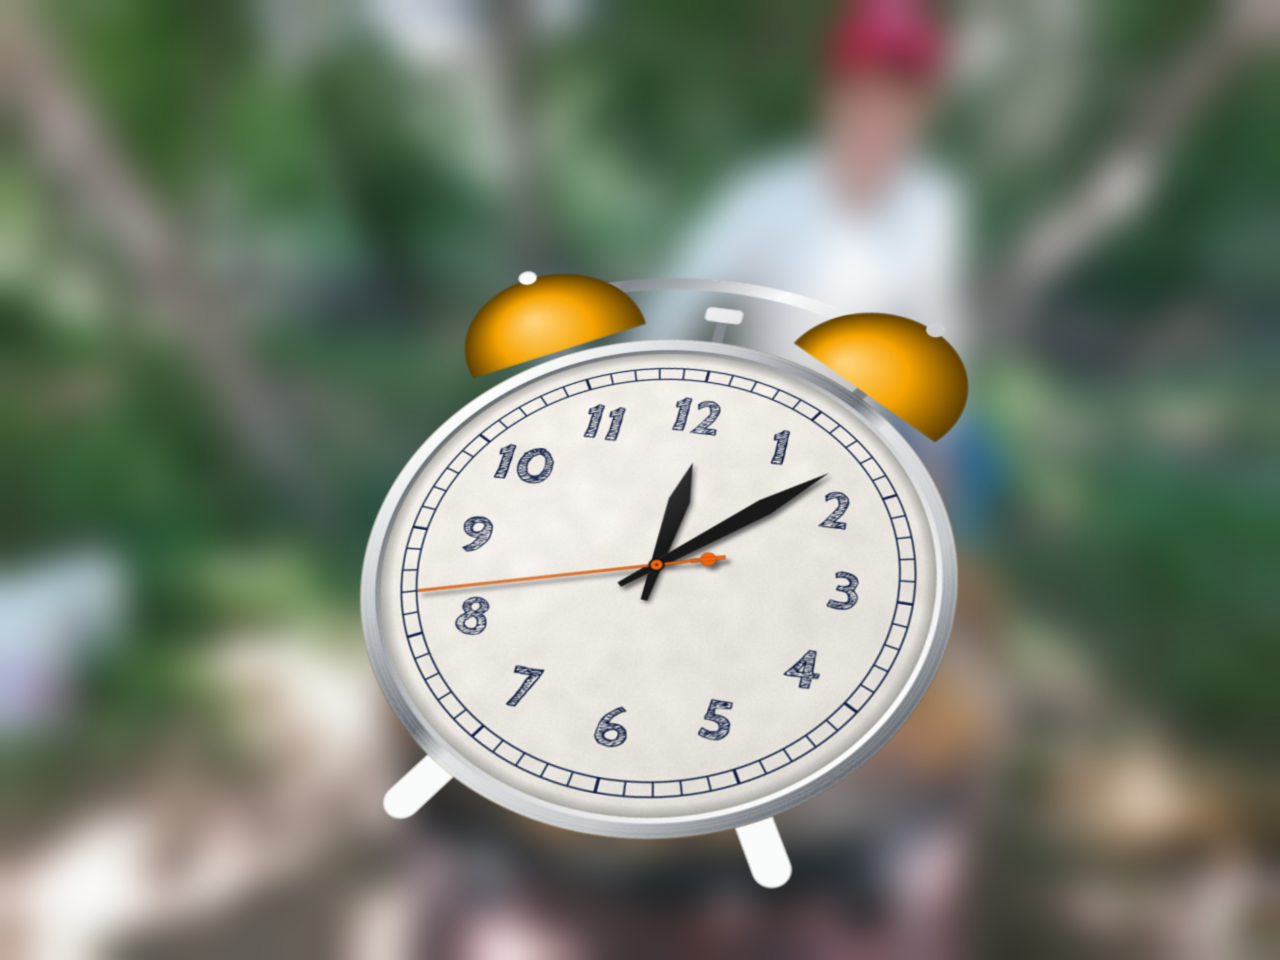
12.07.42
